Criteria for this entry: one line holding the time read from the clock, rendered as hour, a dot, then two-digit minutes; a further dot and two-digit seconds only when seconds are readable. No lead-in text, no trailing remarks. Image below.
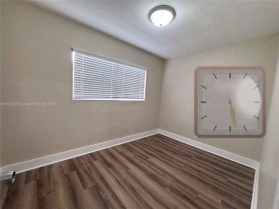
5.28
